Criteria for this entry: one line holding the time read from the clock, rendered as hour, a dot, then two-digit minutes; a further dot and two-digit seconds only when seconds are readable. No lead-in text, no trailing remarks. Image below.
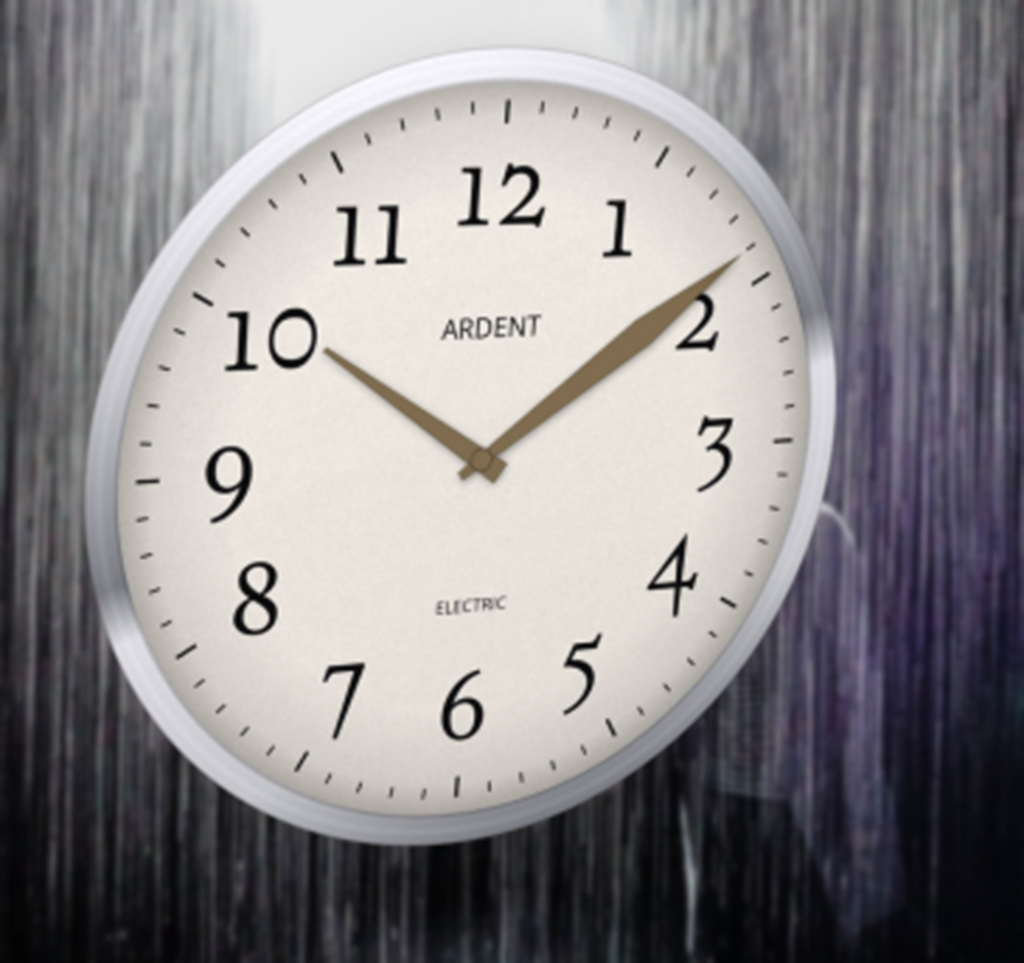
10.09
